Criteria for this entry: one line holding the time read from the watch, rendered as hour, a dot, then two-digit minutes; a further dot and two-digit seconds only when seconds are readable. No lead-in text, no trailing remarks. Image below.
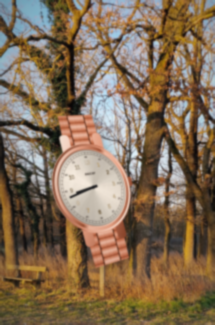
8.43
